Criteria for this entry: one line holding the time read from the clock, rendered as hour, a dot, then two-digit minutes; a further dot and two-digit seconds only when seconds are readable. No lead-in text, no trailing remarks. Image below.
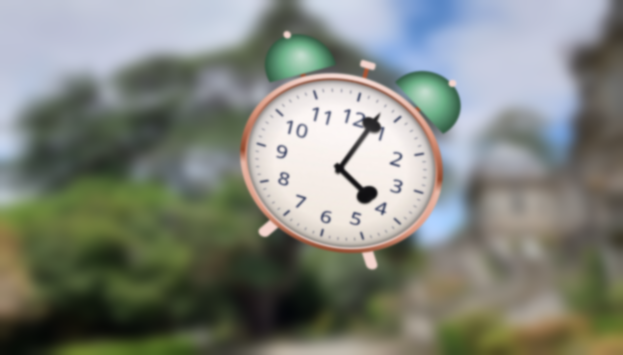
4.03
